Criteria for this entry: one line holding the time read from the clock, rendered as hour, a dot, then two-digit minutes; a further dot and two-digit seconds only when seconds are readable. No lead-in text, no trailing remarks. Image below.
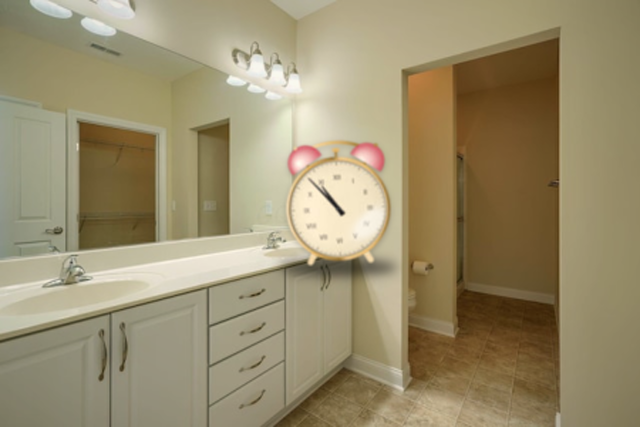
10.53
